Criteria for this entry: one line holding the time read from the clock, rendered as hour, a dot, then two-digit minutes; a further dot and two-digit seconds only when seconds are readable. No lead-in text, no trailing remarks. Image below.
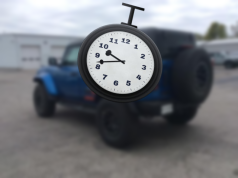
9.42
